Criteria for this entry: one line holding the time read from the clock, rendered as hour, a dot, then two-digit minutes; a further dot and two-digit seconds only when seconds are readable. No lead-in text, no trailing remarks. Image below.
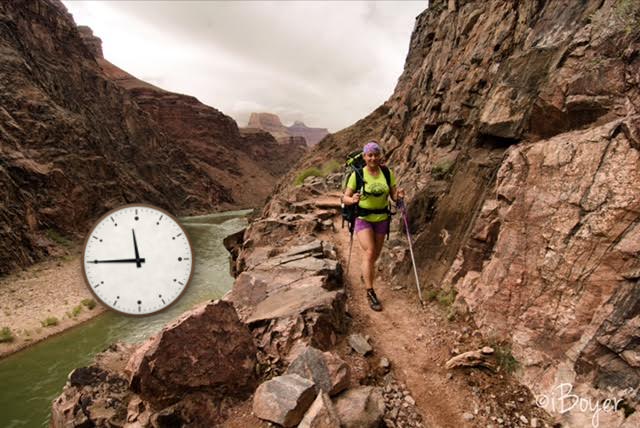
11.45
